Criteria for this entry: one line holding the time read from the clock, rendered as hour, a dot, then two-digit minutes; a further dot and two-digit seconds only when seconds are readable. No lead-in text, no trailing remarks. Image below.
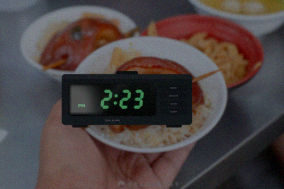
2.23
